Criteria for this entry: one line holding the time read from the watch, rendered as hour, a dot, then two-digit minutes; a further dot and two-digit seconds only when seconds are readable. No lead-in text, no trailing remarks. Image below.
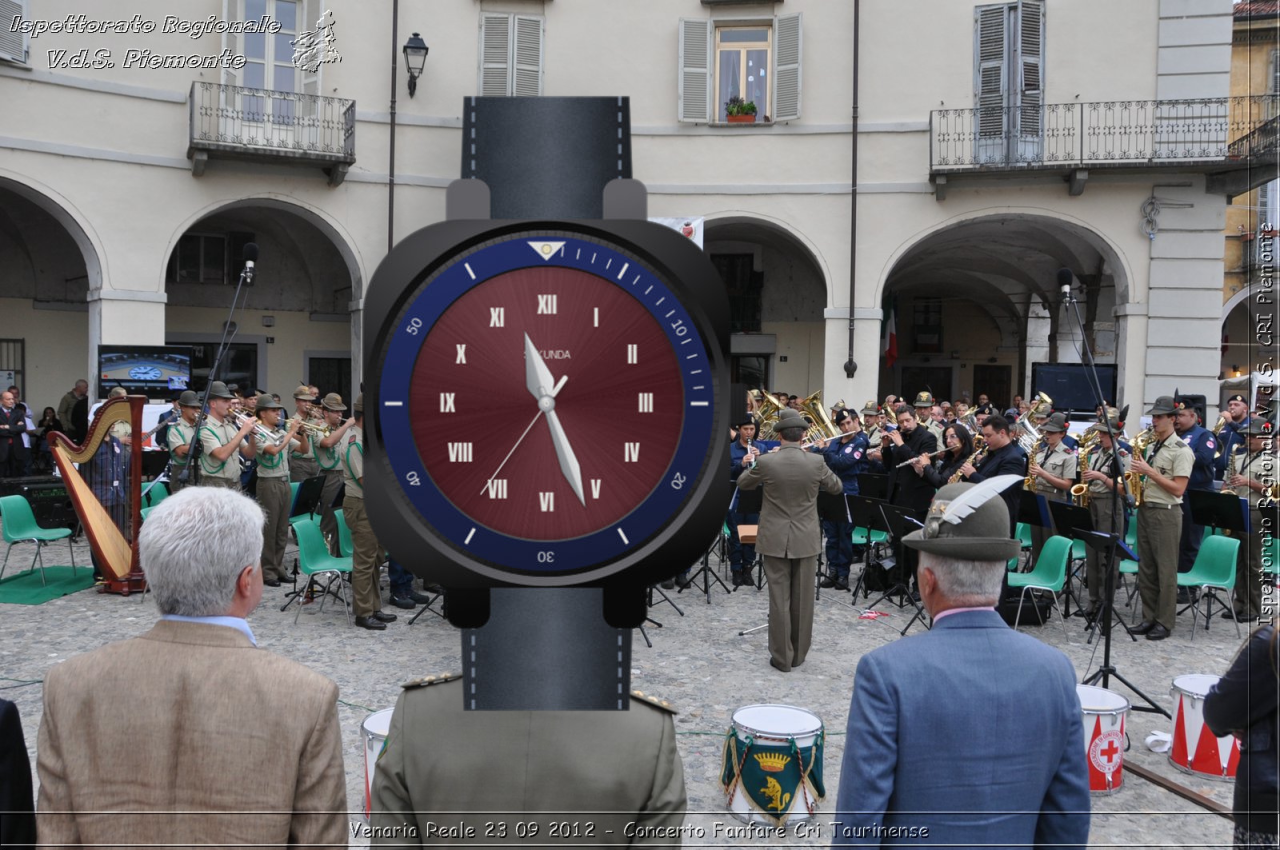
11.26.36
